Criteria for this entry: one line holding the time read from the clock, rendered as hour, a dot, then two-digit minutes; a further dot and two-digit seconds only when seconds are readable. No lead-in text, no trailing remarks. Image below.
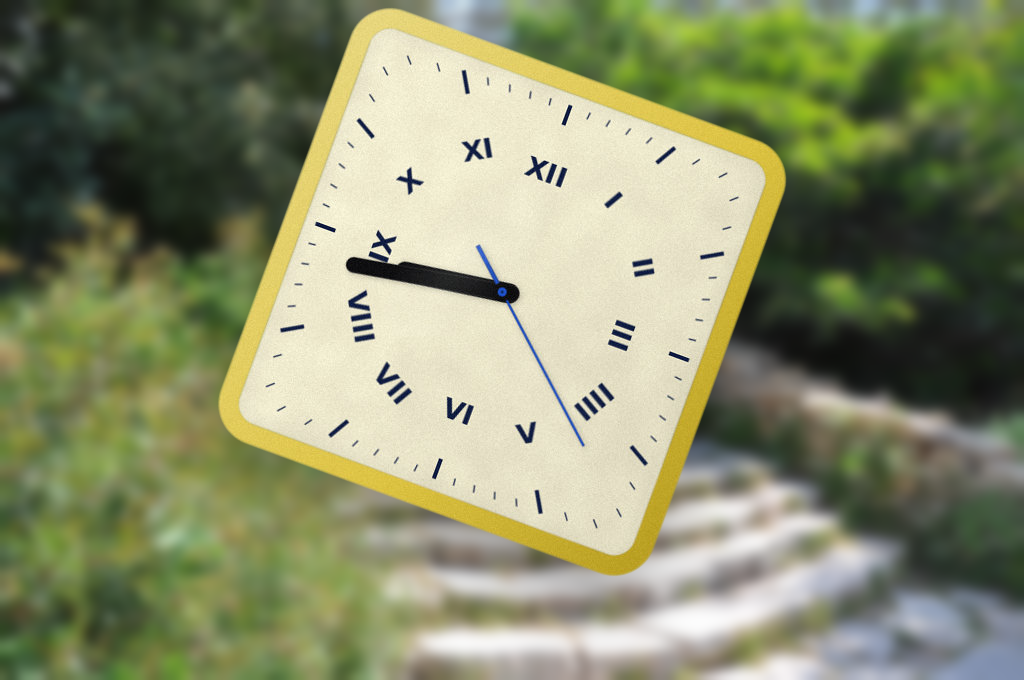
8.43.22
